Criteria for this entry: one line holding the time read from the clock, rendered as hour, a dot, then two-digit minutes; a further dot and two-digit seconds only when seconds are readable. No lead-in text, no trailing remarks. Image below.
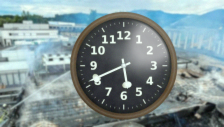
5.41
